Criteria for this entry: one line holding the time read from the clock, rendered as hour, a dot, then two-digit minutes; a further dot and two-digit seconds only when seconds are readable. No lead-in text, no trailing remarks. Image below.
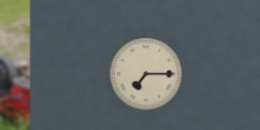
7.15
